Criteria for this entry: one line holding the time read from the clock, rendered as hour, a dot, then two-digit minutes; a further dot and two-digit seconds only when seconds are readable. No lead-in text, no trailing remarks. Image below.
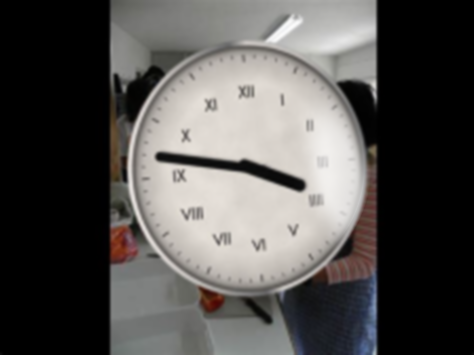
3.47
